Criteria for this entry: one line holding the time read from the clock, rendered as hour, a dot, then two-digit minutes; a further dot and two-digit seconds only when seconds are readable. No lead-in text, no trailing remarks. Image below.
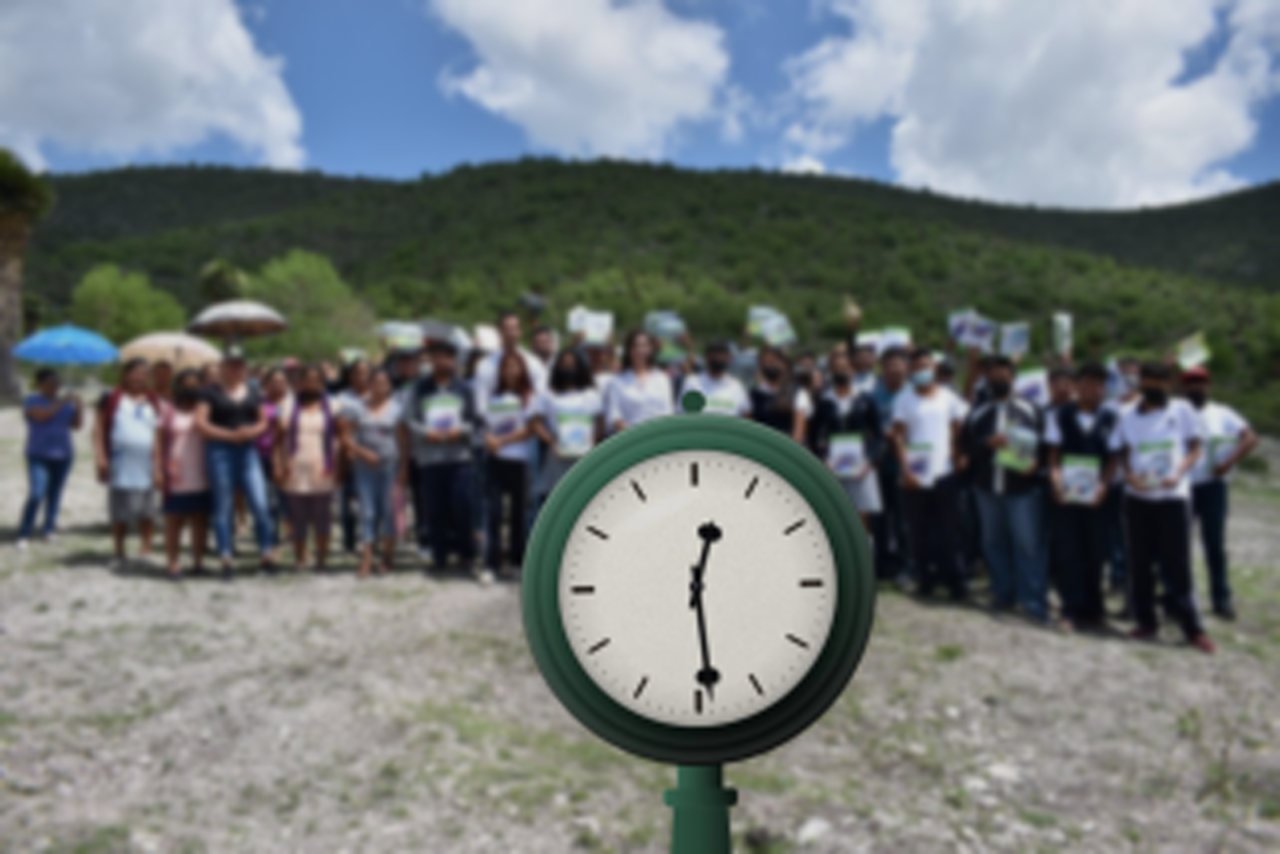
12.29
